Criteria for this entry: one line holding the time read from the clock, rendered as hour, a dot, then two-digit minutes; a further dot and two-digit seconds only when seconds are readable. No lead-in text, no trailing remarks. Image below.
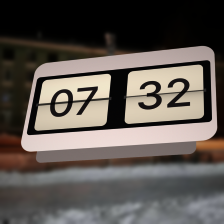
7.32
